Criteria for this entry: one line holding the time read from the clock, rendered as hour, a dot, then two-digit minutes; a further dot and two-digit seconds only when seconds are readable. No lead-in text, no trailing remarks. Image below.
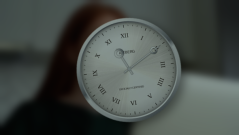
11.10
